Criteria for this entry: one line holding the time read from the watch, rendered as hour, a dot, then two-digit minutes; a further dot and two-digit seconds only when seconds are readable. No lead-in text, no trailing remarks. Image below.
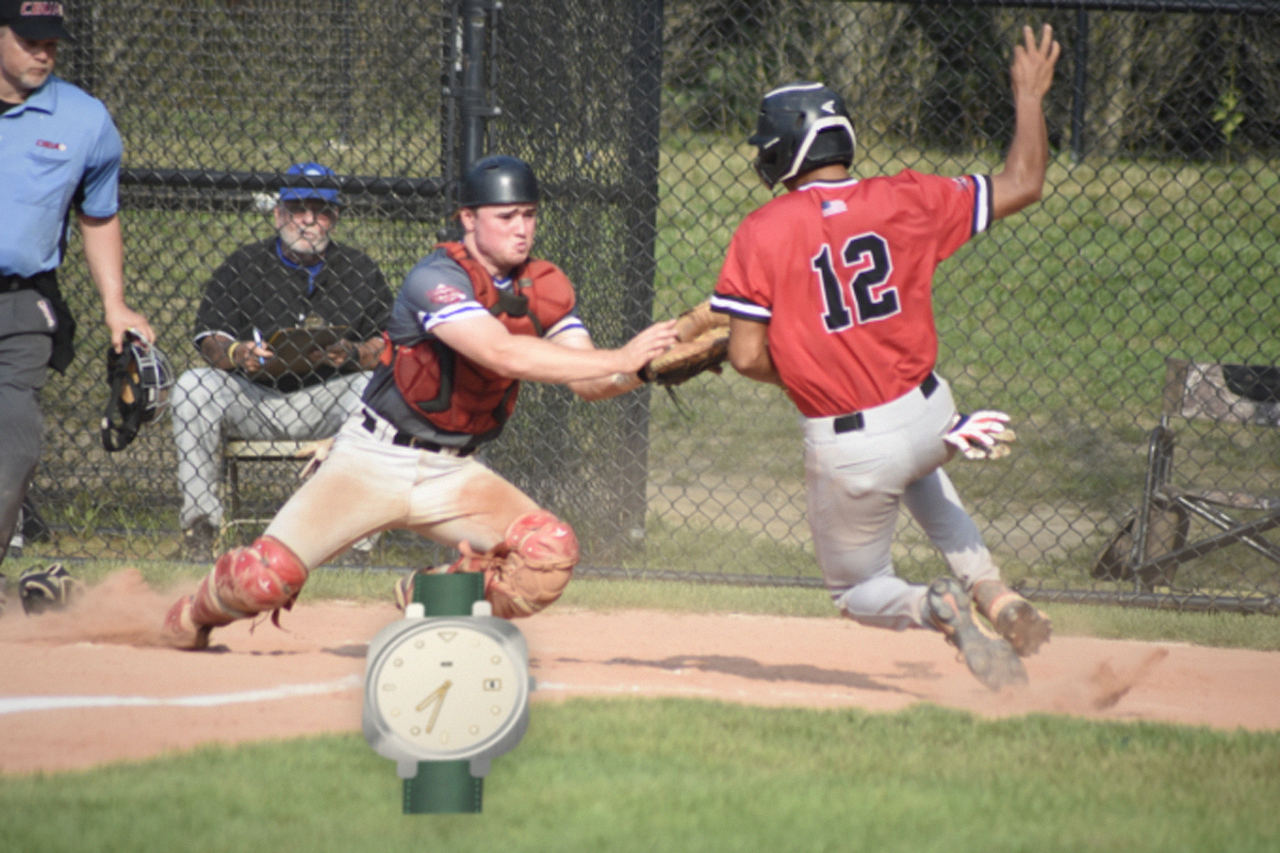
7.33
